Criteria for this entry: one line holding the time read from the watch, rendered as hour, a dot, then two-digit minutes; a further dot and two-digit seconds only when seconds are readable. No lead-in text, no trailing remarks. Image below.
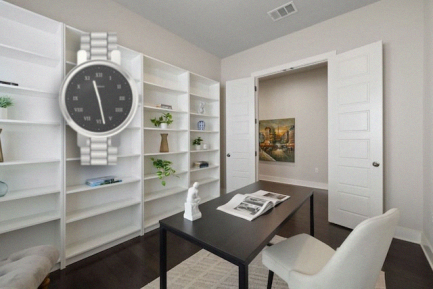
11.28
